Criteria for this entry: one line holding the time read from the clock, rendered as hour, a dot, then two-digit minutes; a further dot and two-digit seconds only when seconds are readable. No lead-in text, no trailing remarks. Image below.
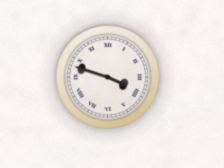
3.48
